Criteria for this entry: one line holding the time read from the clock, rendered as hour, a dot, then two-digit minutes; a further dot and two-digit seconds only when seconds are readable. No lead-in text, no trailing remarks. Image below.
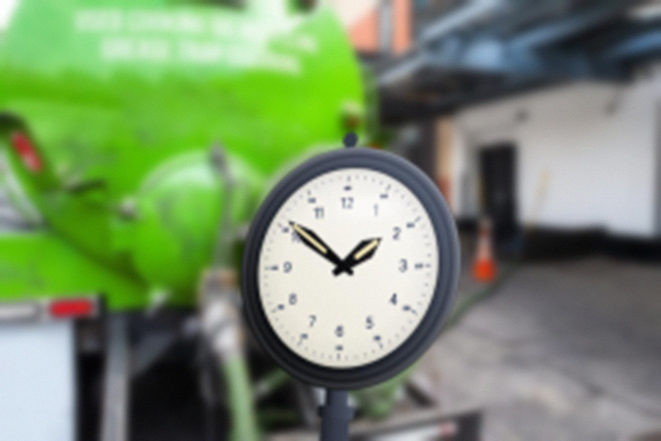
1.51
